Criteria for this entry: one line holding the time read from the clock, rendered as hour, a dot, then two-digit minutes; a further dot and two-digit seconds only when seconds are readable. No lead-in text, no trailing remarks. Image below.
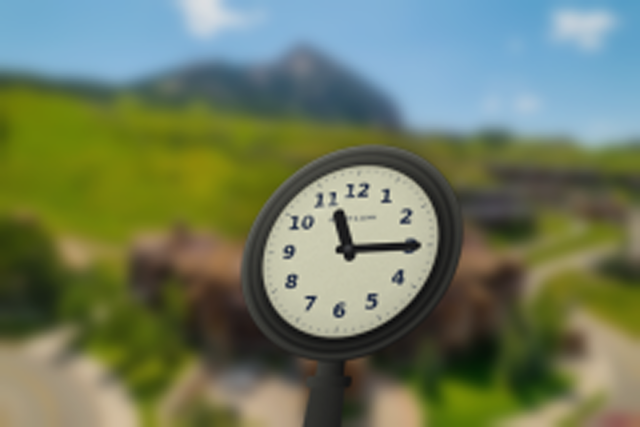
11.15
